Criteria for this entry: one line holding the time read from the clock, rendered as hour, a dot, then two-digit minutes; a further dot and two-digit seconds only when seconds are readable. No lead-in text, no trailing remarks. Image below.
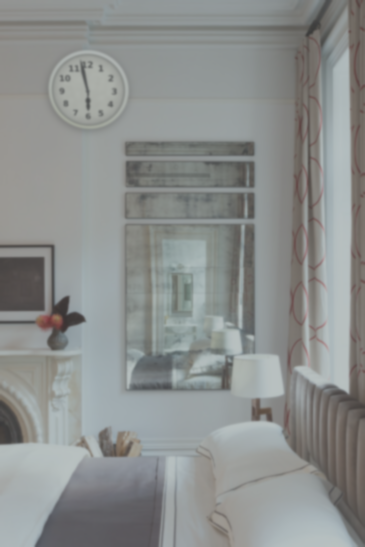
5.58
